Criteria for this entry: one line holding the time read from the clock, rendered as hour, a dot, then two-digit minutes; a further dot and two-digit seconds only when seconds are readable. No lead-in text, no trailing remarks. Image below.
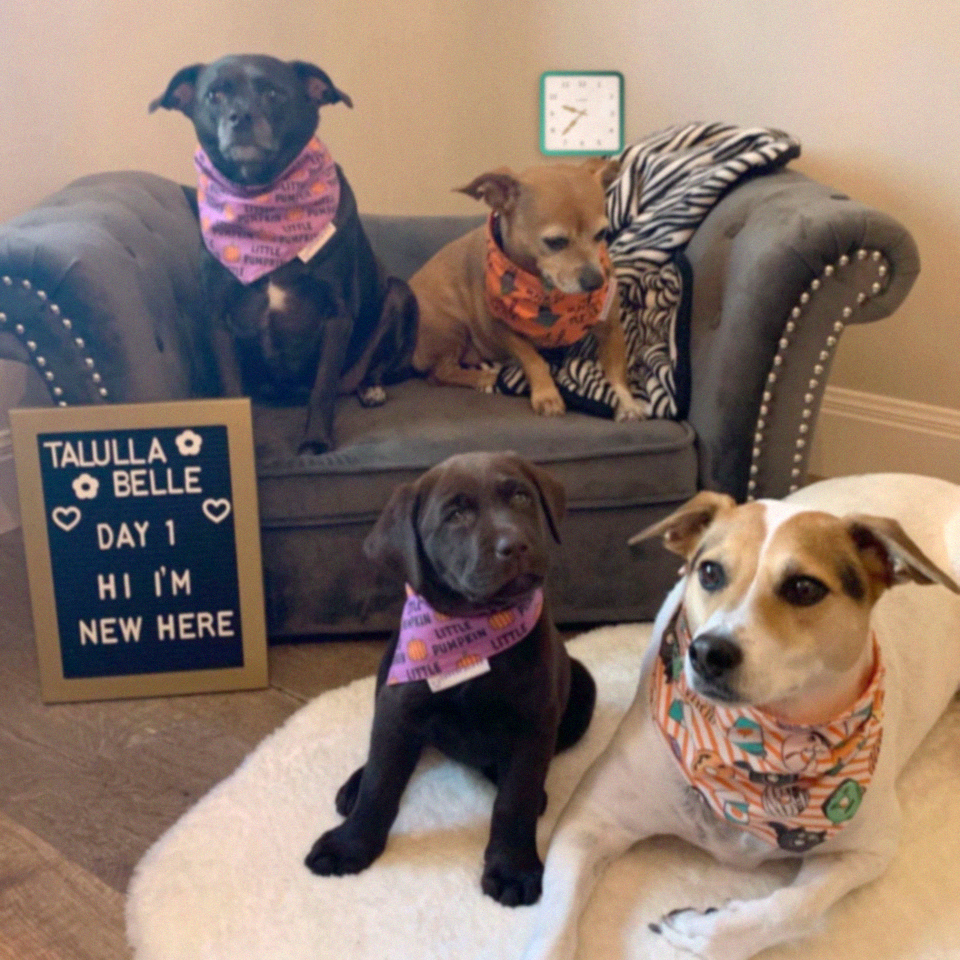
9.37
